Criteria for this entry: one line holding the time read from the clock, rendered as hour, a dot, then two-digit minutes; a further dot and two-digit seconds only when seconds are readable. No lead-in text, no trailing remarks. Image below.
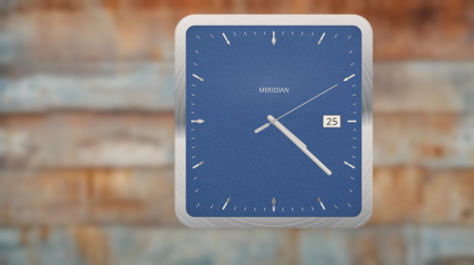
4.22.10
